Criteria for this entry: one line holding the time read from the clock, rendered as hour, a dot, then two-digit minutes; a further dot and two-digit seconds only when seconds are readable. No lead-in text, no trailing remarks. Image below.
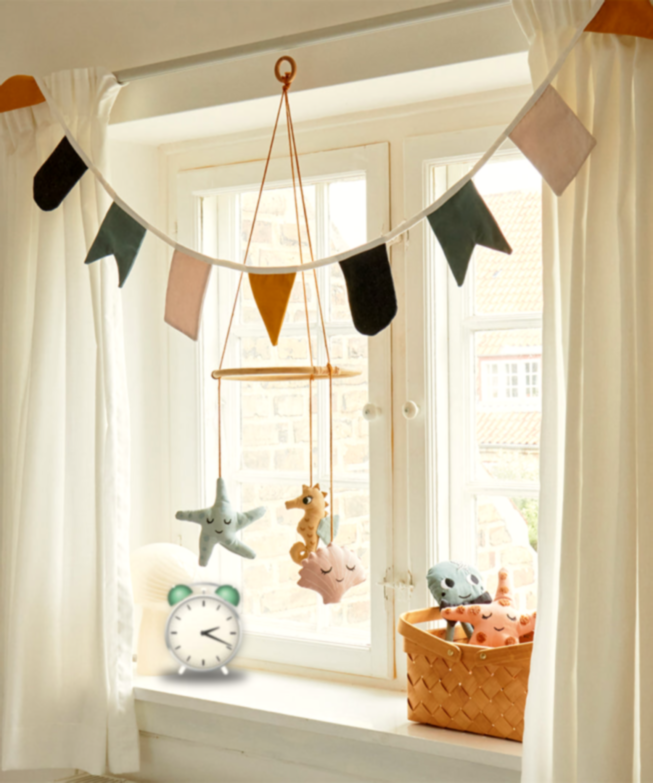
2.19
